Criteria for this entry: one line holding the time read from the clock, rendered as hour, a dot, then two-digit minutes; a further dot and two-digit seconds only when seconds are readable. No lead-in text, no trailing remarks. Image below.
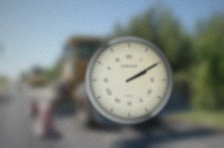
2.10
